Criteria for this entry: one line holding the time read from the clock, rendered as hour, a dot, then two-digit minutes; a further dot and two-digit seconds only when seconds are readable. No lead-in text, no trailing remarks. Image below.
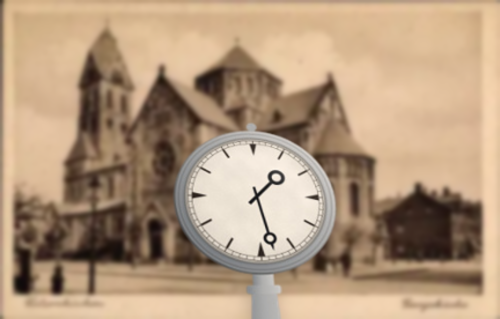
1.28
